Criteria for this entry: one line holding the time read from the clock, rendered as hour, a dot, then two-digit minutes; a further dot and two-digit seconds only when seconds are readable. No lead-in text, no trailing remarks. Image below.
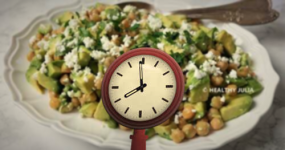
7.59
